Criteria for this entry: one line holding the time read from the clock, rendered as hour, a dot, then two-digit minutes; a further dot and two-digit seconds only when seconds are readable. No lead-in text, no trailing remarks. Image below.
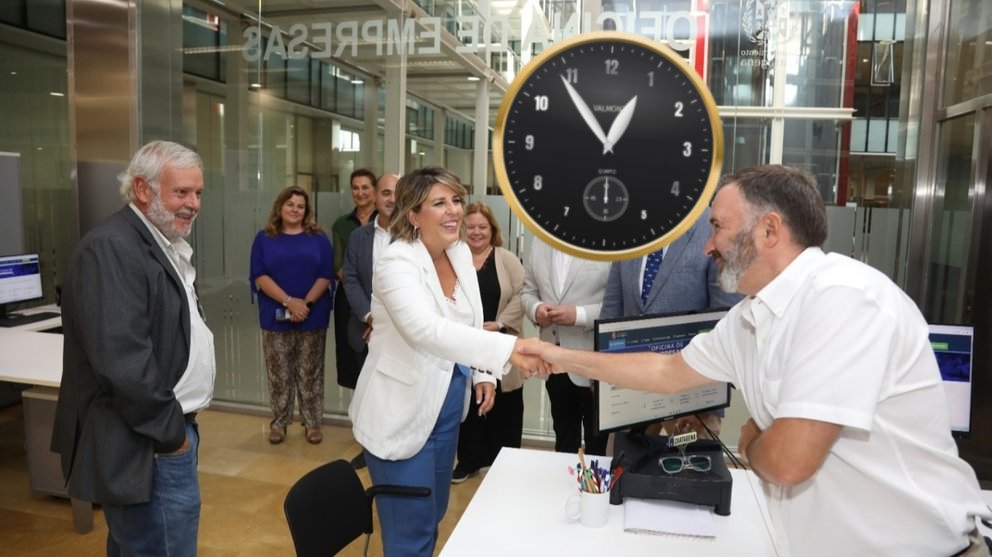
12.54
